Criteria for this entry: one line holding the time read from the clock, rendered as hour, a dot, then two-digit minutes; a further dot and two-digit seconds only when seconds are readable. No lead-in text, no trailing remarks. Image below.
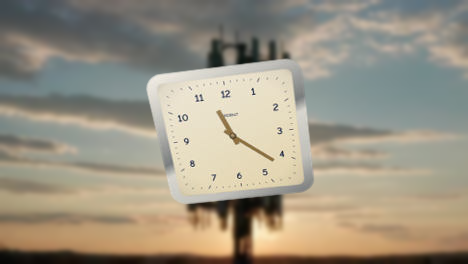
11.22
